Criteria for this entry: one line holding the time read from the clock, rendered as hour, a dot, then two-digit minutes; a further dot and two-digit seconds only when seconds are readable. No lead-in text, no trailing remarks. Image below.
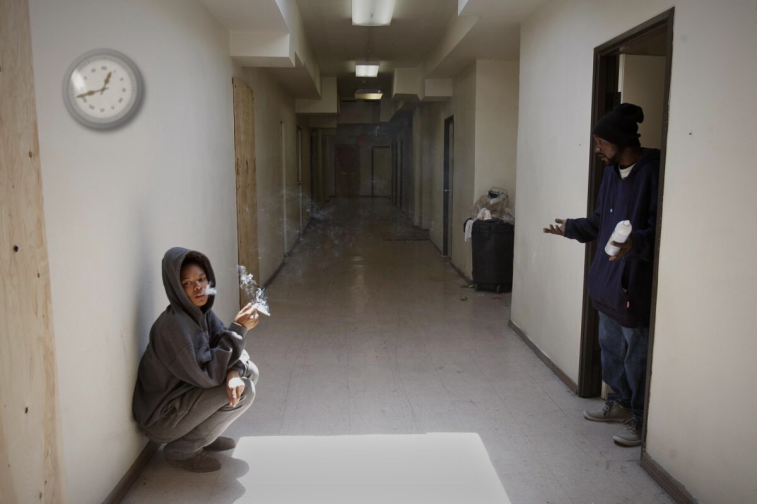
12.42
